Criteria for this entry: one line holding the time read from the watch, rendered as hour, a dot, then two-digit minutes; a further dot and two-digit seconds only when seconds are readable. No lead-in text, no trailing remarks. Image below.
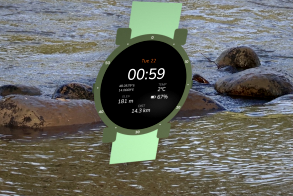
0.59
